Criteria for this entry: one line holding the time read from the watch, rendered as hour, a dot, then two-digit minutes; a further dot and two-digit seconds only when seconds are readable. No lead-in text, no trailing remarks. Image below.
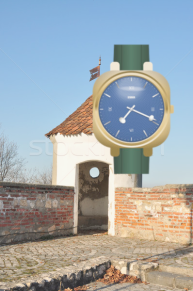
7.19
